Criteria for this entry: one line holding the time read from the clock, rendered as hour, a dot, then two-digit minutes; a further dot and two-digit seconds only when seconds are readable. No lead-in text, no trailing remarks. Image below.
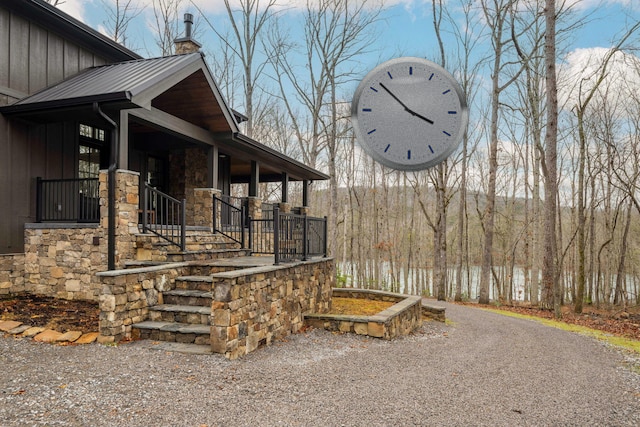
3.52
